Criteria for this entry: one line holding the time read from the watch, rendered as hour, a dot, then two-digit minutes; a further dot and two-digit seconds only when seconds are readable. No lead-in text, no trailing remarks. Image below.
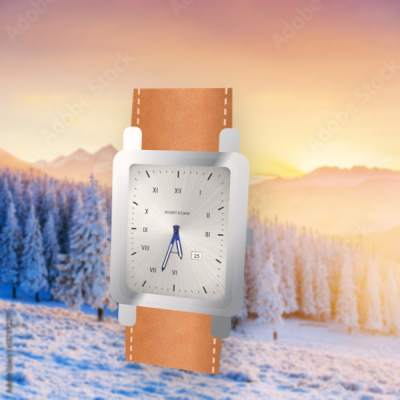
5.33
